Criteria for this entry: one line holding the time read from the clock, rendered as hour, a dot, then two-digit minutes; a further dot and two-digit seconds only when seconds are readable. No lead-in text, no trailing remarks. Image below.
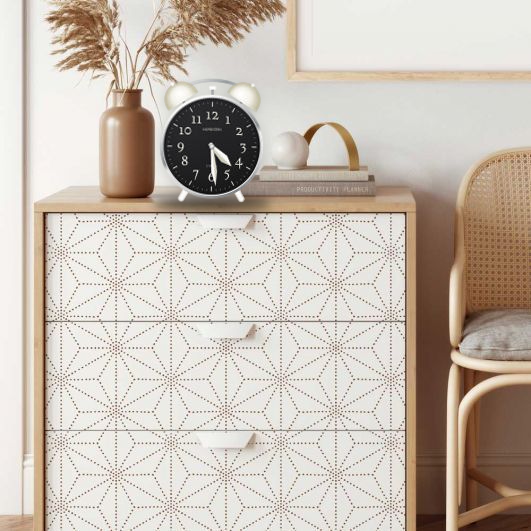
4.29
